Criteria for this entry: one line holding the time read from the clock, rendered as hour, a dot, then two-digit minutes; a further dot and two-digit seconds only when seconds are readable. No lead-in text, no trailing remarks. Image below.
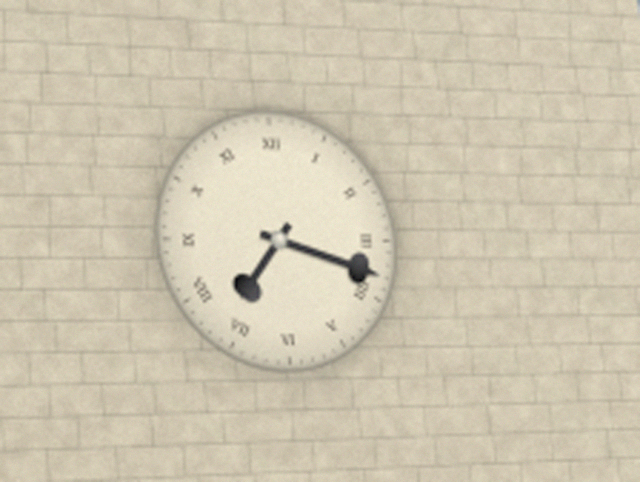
7.18
